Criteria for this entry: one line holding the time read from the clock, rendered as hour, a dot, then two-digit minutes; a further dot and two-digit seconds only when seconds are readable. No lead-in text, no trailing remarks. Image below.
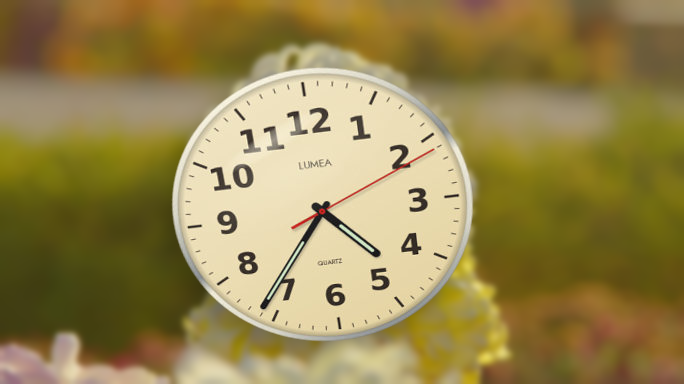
4.36.11
